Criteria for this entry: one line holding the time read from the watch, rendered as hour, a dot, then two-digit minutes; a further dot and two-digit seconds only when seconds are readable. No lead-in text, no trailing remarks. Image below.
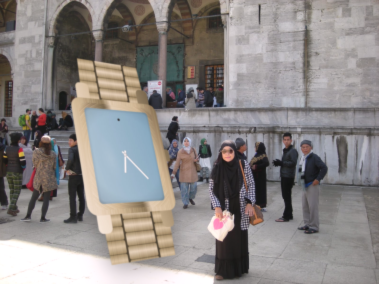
6.23
